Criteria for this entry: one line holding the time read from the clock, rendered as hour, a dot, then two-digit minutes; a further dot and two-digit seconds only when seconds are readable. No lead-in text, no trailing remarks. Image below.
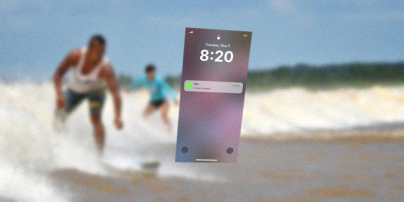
8.20
